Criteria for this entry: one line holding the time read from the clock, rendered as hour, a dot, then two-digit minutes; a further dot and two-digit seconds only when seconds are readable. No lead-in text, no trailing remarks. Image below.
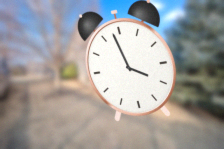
3.58
